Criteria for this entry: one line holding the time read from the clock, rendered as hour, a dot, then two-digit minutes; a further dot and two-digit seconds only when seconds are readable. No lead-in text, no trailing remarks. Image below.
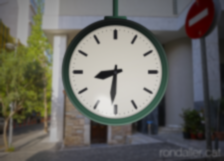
8.31
